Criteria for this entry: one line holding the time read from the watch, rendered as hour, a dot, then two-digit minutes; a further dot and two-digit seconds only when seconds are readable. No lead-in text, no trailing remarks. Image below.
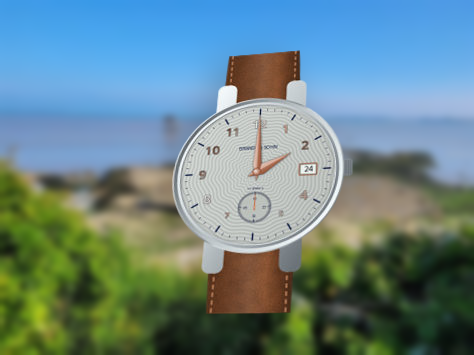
2.00
